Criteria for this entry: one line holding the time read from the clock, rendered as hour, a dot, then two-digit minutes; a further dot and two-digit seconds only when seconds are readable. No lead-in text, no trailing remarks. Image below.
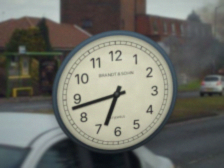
6.43
